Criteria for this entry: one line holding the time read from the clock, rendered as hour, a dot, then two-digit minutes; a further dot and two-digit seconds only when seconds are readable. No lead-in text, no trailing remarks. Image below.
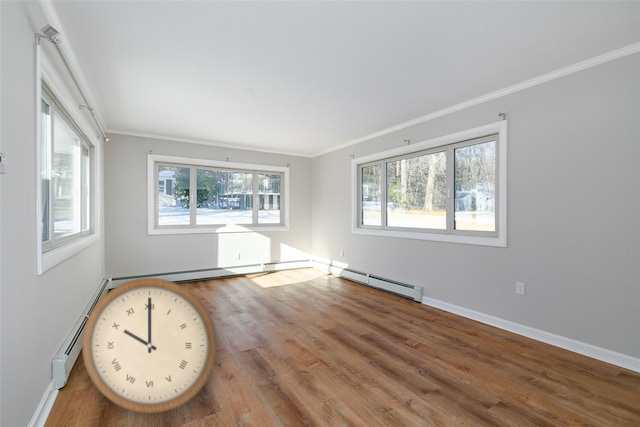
10.00
